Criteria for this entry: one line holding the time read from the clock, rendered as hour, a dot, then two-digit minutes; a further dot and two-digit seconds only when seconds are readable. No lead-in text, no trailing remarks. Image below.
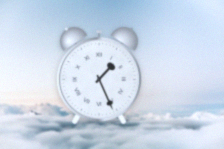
1.26
